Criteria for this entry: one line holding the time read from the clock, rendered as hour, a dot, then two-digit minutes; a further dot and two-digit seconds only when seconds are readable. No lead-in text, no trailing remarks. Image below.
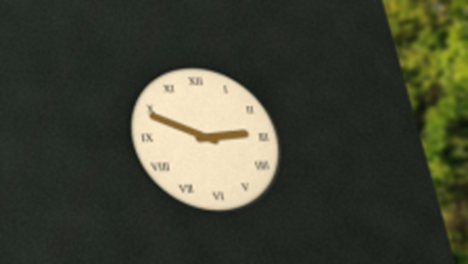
2.49
